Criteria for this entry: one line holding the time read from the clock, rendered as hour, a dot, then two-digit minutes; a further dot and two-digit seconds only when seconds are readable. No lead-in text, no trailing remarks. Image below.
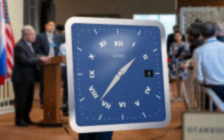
1.37
